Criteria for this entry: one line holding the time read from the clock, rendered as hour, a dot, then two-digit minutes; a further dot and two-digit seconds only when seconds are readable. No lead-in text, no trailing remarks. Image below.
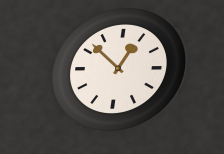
12.52
